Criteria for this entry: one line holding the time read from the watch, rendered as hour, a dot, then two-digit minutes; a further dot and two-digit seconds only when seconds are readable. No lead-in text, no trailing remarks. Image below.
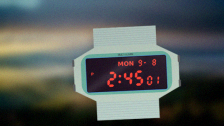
2.45.01
